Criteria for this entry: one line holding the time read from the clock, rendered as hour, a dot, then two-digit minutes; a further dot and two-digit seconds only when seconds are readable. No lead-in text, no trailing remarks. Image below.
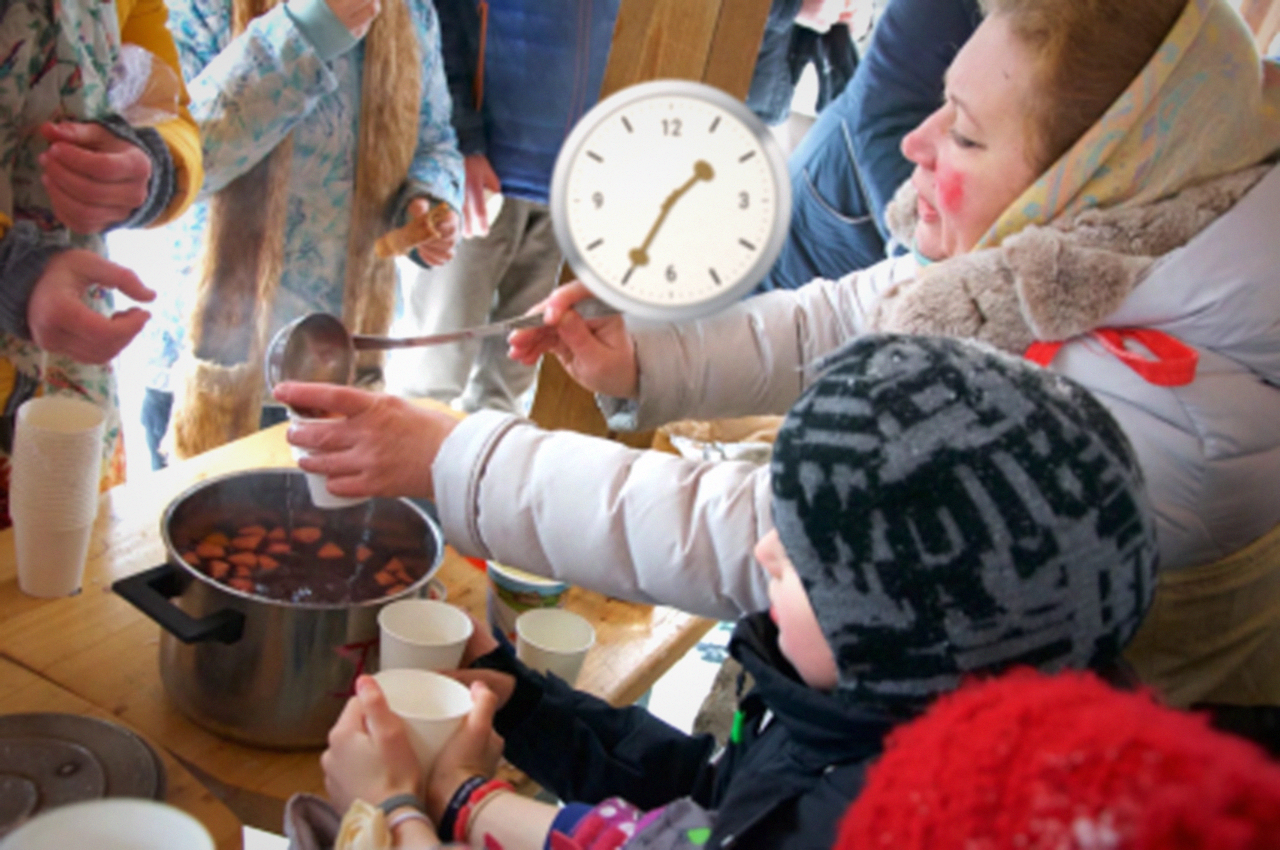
1.35
